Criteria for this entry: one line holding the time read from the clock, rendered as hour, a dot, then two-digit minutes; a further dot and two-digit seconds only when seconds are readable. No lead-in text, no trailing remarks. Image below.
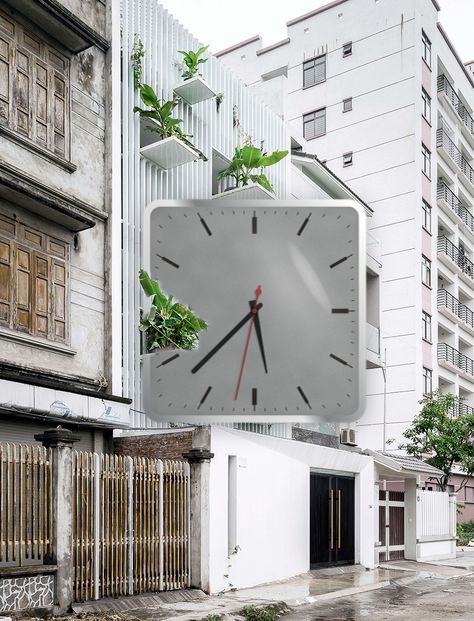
5.37.32
